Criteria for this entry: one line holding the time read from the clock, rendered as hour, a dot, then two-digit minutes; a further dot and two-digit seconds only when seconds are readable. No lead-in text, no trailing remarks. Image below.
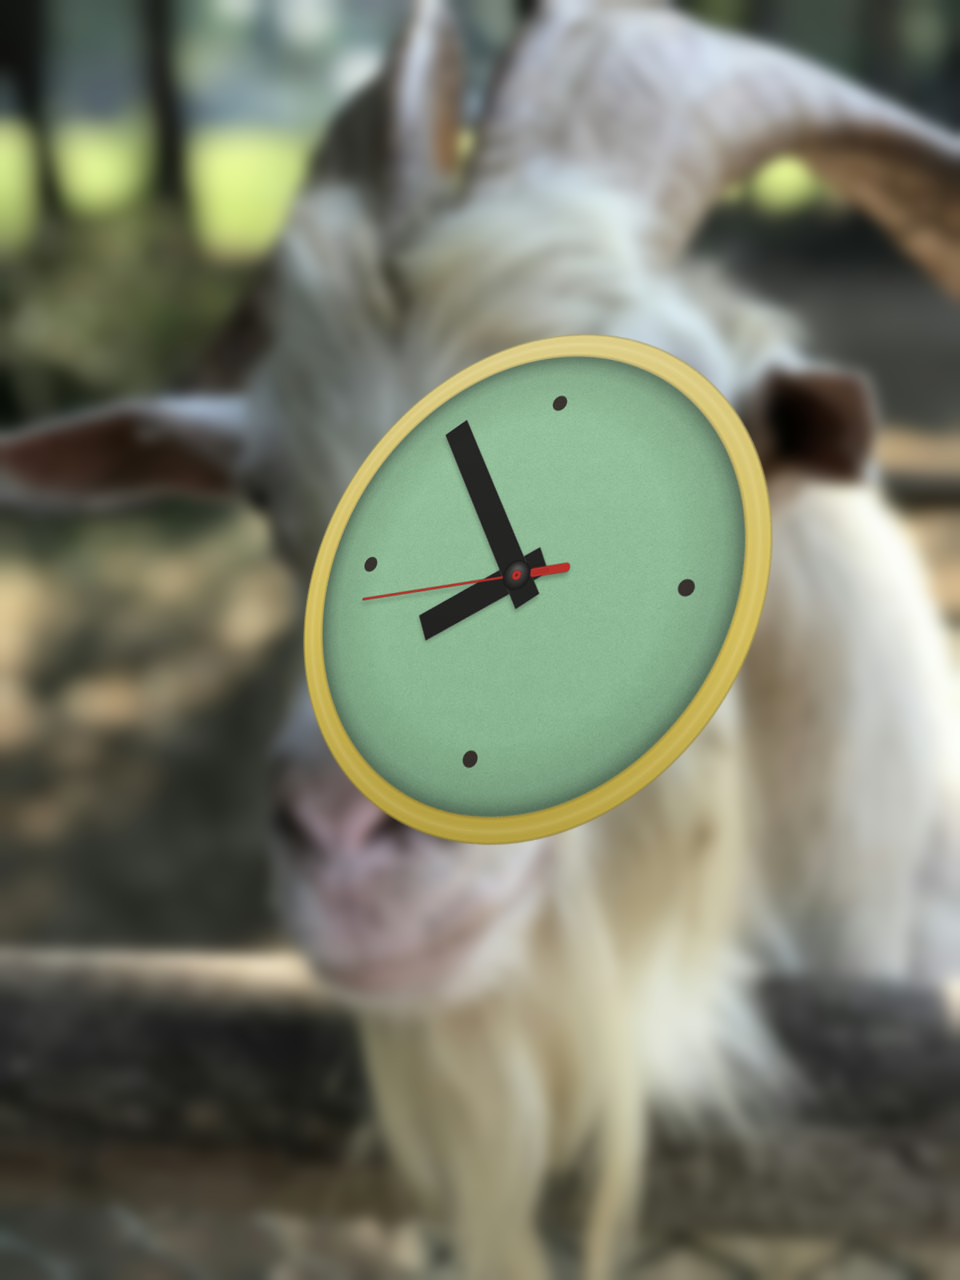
7.53.43
